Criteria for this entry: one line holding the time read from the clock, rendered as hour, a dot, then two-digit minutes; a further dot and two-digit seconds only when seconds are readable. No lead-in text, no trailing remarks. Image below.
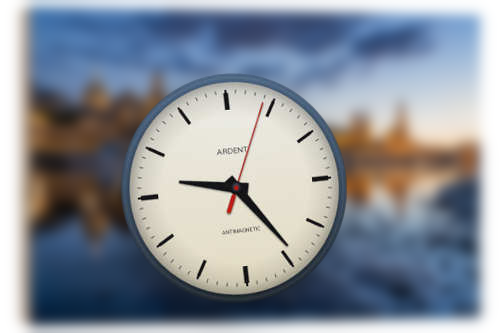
9.24.04
